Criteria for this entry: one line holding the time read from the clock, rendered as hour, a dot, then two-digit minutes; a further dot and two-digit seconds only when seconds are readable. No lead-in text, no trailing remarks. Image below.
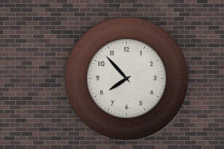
7.53
